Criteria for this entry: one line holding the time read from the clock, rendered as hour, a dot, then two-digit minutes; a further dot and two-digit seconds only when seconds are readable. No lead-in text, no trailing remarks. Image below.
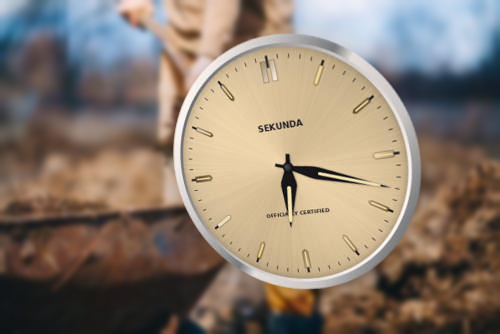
6.18
